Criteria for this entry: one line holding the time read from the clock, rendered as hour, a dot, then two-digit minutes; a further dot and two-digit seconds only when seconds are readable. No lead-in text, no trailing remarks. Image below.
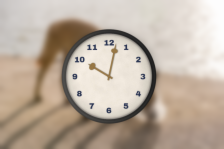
10.02
